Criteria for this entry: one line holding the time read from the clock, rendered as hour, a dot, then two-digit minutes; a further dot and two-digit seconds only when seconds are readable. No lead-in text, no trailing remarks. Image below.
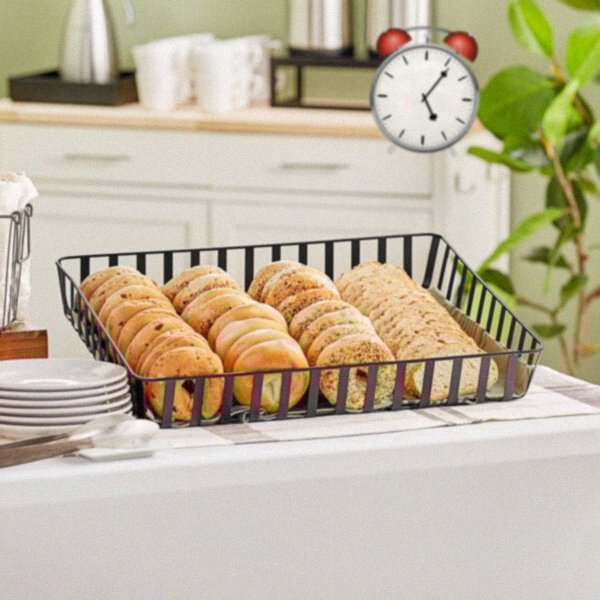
5.06
